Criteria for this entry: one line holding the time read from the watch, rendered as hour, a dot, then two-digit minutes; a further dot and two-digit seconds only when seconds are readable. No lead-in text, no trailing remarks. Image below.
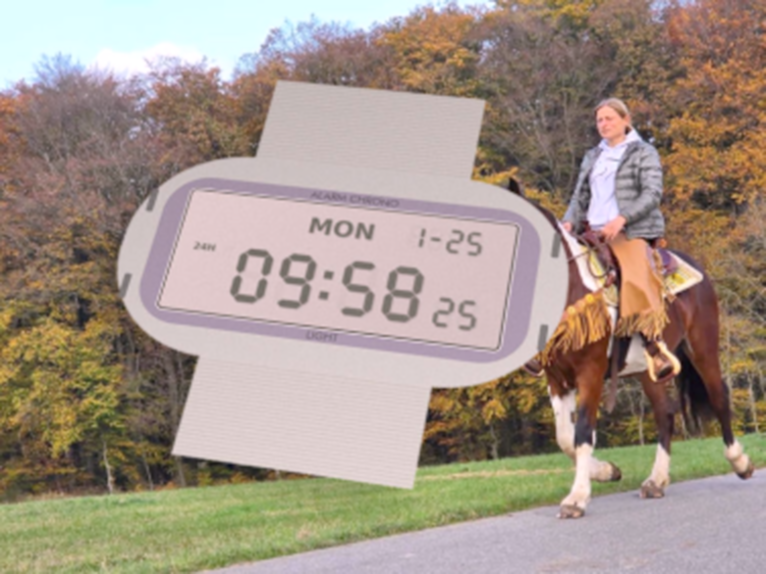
9.58.25
